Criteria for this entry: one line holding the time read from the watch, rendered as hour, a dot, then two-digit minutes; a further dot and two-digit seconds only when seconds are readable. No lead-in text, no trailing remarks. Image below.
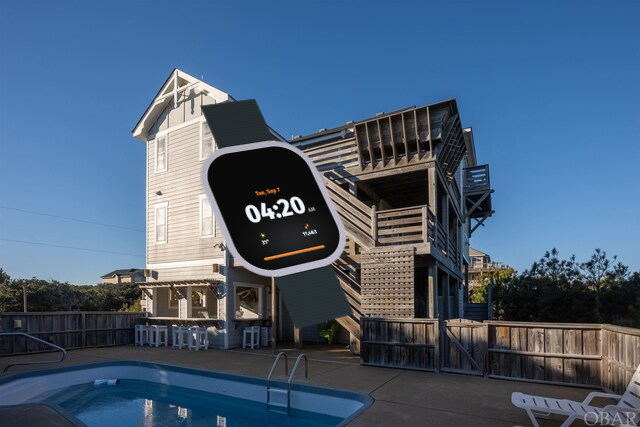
4.20
